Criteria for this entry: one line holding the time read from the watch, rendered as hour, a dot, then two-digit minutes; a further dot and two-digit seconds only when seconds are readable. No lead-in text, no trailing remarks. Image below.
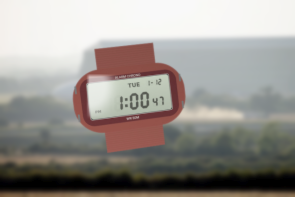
1.00.47
